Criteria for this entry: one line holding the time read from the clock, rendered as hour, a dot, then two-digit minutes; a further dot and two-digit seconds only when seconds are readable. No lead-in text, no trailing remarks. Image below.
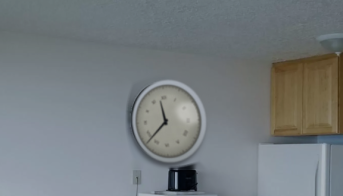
11.38
